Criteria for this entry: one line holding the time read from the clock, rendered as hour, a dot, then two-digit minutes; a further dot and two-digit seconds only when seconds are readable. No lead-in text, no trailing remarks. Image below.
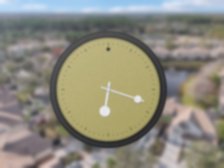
6.18
